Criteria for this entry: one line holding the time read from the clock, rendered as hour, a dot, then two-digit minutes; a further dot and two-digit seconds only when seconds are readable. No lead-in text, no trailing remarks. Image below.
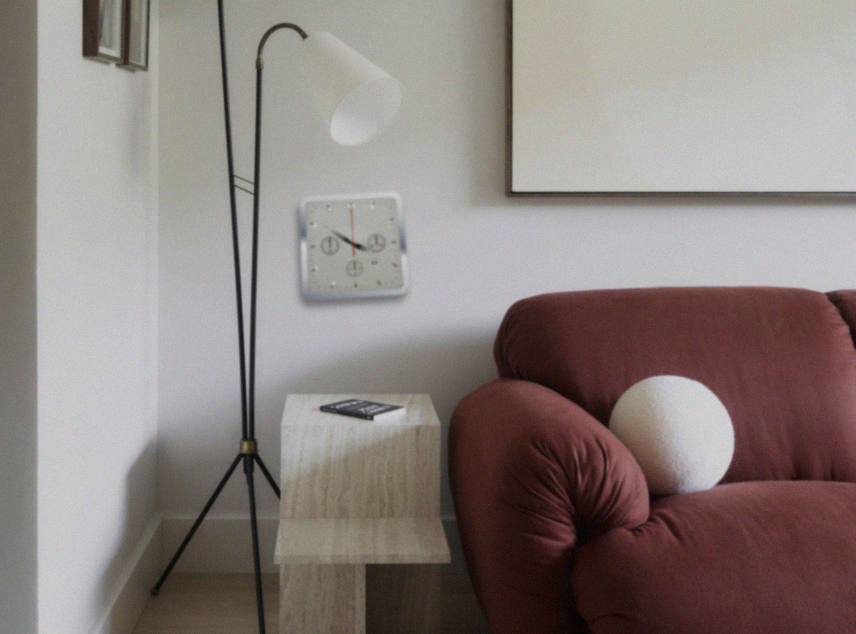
3.51
